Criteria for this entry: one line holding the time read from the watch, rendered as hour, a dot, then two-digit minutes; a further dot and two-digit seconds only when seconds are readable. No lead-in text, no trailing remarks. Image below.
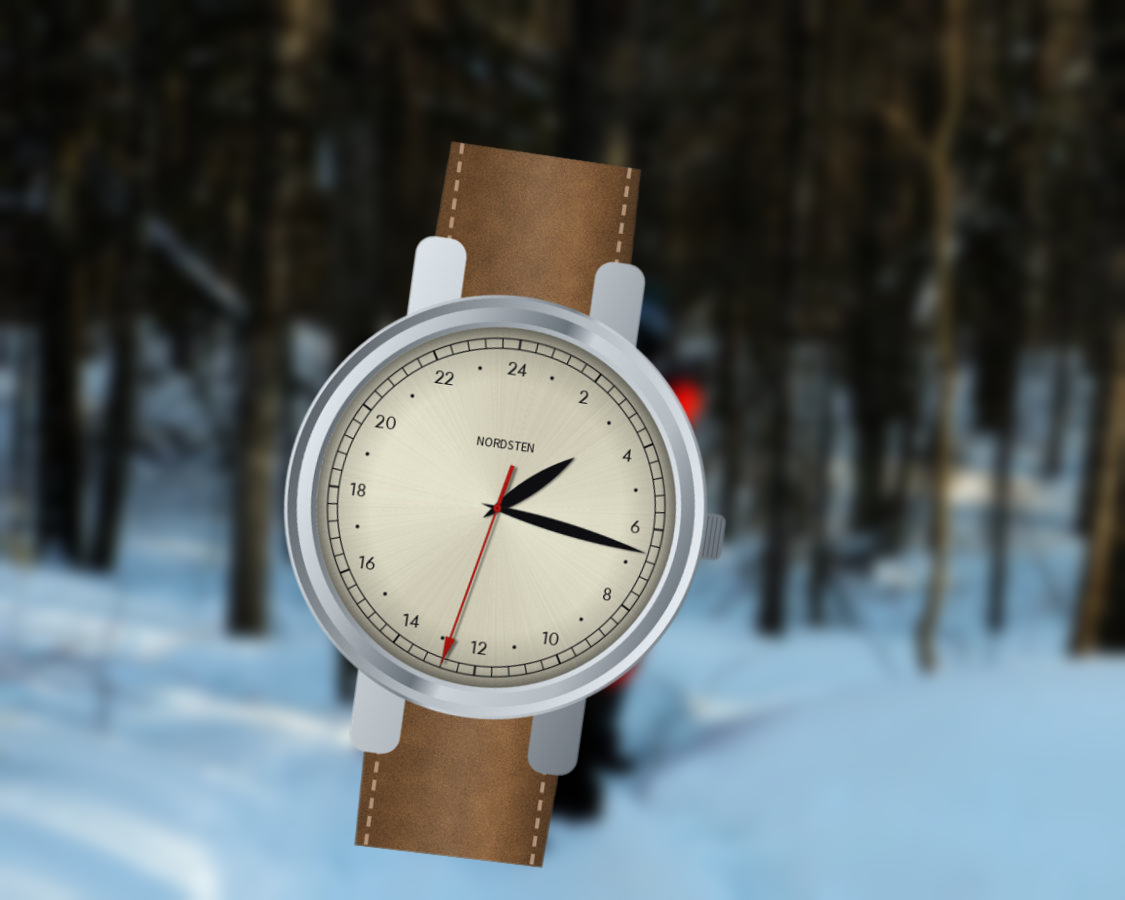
3.16.32
